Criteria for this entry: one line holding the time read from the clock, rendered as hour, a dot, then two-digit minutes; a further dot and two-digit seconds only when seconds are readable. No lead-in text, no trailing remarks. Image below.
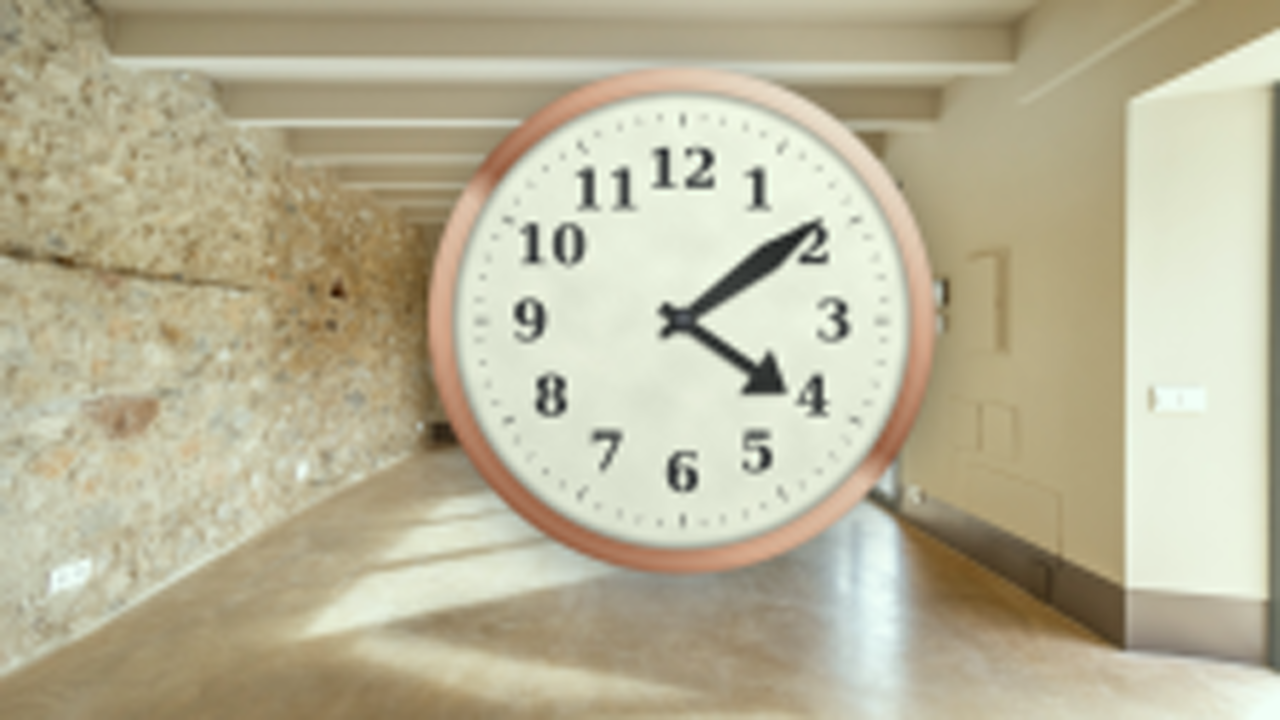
4.09
